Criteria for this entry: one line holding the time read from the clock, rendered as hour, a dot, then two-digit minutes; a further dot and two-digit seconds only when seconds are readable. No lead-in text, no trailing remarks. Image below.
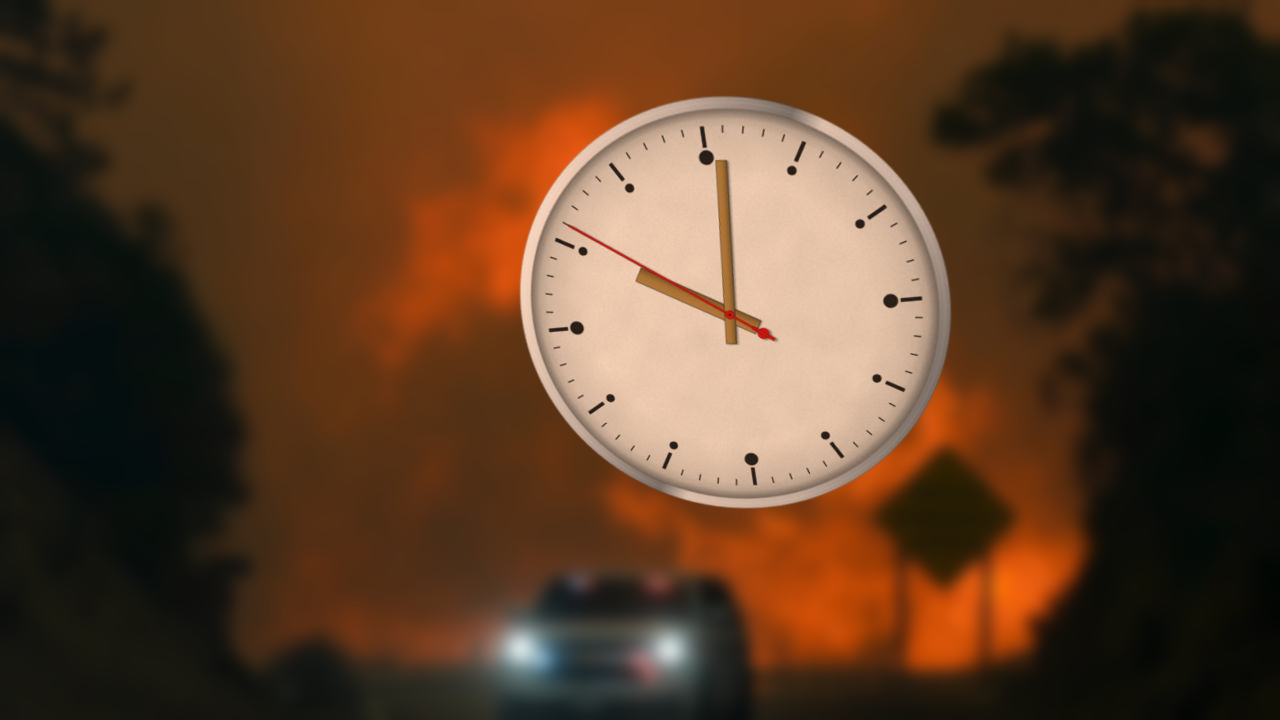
10.00.51
